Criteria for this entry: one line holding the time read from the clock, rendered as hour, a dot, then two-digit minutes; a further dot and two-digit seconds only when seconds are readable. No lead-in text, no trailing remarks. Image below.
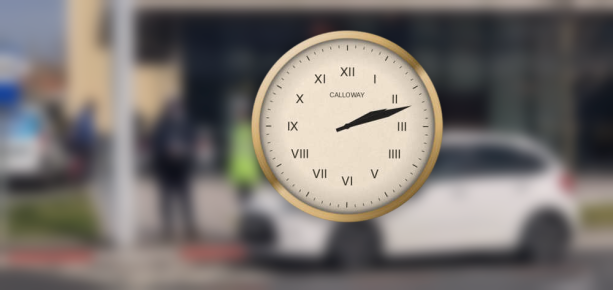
2.12
